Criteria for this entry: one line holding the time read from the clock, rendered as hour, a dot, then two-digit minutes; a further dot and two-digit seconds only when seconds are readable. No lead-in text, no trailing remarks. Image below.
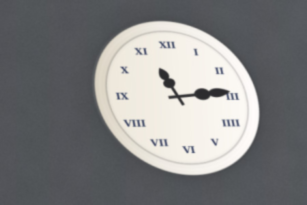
11.14
